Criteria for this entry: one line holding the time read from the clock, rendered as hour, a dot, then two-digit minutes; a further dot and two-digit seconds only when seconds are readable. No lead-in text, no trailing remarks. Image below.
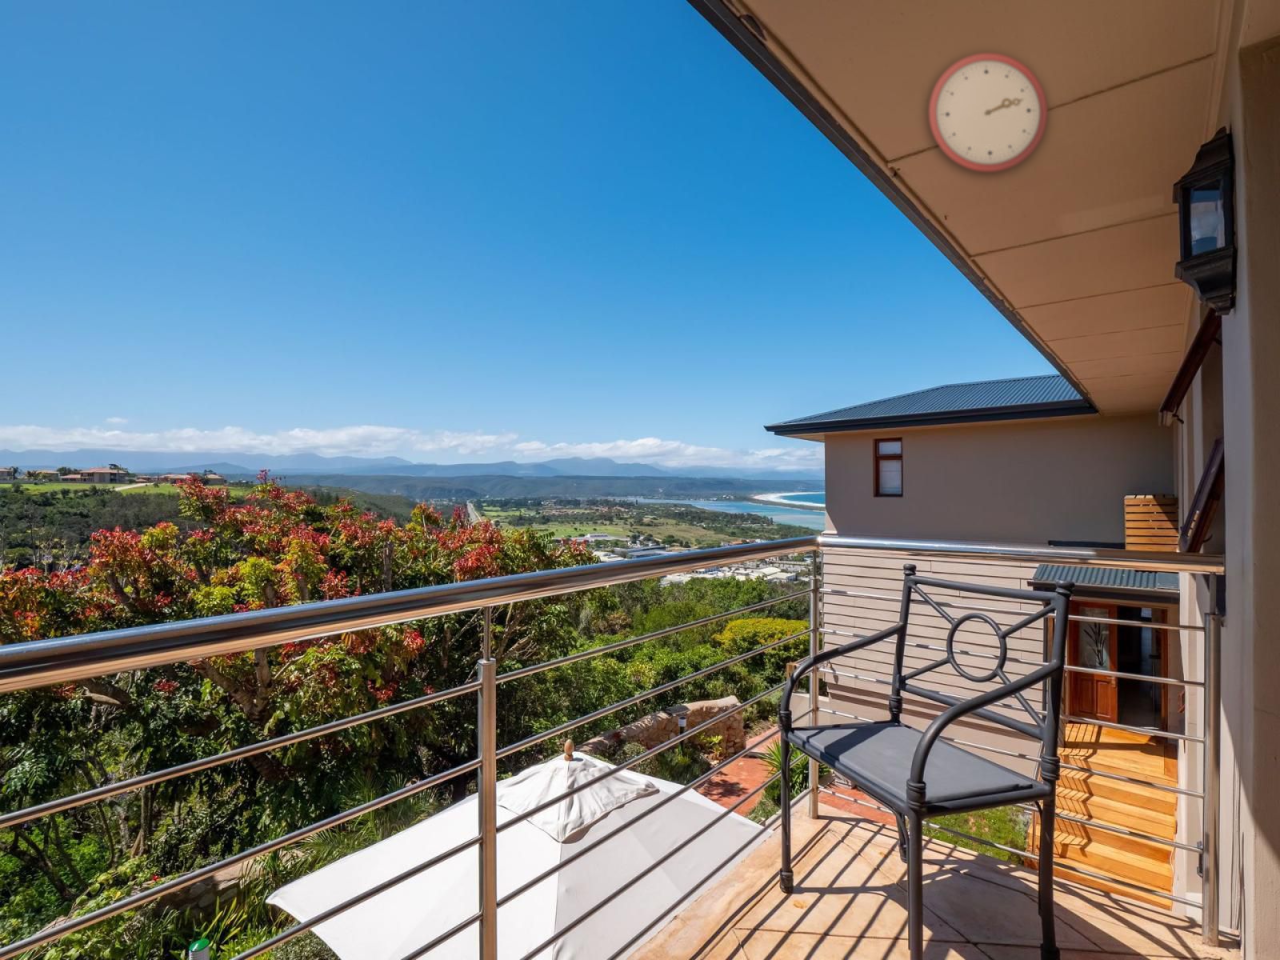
2.12
